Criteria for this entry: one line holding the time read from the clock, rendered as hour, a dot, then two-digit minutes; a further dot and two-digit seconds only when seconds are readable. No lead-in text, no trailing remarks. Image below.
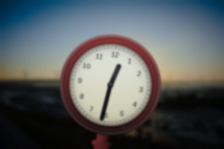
12.31
